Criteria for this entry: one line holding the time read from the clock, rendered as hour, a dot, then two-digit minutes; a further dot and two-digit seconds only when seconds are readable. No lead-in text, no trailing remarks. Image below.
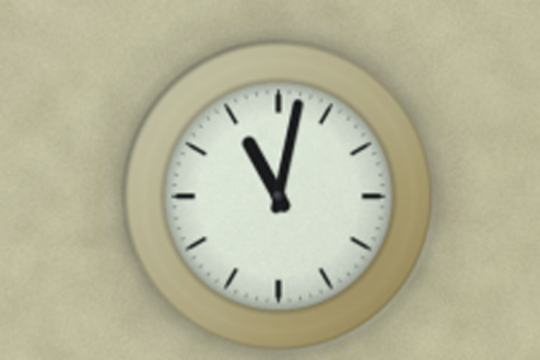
11.02
